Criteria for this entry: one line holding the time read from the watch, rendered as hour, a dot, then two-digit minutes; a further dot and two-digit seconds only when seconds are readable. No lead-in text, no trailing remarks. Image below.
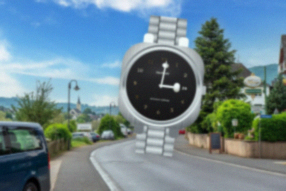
3.01
